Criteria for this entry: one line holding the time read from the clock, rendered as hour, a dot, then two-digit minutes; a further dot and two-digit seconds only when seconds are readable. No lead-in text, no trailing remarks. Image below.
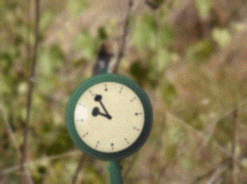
9.56
